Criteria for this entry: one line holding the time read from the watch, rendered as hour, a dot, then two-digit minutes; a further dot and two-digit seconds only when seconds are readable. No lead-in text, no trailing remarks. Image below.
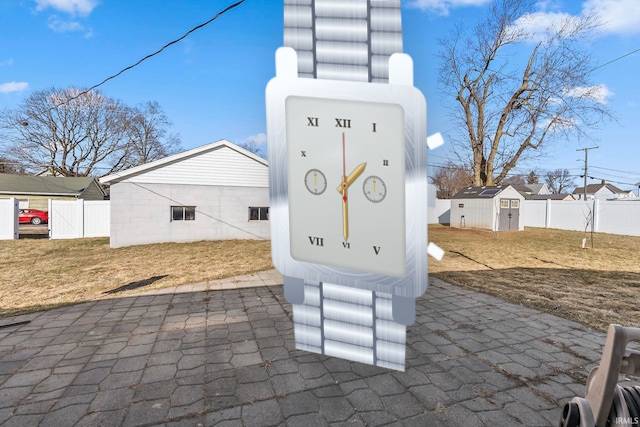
1.30
